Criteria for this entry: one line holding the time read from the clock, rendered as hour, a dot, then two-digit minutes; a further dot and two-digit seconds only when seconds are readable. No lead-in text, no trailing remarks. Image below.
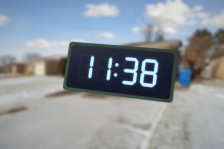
11.38
